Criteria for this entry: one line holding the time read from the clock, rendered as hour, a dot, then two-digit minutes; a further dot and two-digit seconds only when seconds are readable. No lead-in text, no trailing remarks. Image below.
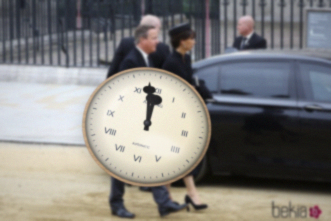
11.58
